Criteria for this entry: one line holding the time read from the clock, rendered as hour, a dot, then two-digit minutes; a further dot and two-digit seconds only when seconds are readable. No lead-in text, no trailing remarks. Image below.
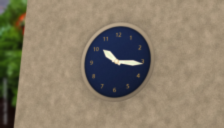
10.16
